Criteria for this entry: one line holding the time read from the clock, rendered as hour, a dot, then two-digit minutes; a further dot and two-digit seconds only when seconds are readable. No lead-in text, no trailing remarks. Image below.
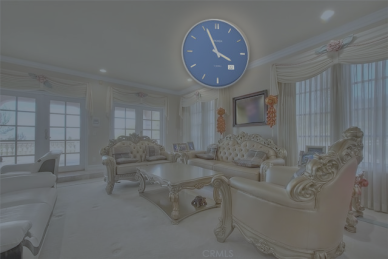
3.56
